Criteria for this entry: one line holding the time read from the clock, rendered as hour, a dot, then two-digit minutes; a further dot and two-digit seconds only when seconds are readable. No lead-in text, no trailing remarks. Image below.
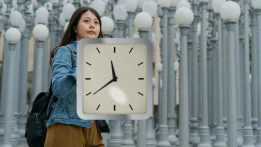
11.39
